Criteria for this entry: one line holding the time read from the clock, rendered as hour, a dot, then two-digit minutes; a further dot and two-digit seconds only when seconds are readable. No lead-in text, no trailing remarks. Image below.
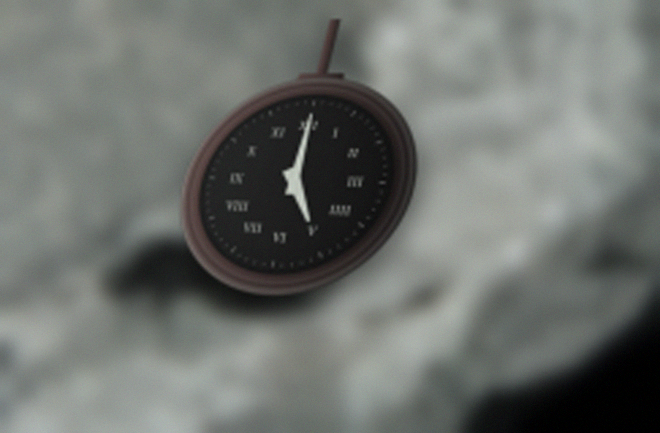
5.00
